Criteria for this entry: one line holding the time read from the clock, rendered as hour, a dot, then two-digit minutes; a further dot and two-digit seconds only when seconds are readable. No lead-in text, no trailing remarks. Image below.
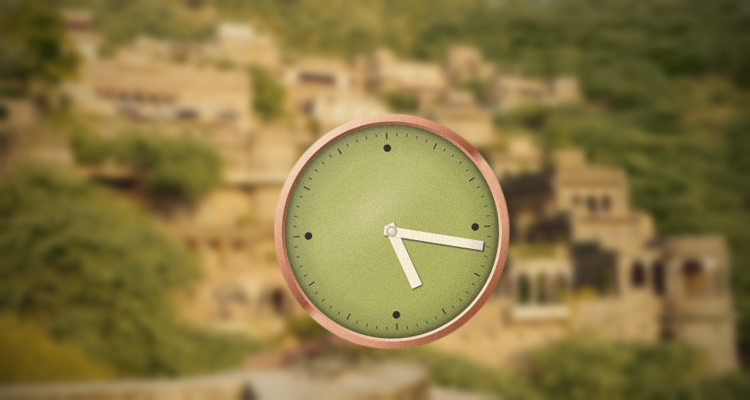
5.17
